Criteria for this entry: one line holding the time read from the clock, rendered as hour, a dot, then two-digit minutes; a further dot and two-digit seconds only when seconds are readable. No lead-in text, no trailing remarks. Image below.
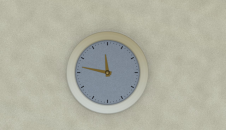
11.47
